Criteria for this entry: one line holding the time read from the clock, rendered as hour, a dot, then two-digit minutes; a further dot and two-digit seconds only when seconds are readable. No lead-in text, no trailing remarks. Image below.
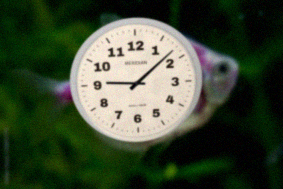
9.08
